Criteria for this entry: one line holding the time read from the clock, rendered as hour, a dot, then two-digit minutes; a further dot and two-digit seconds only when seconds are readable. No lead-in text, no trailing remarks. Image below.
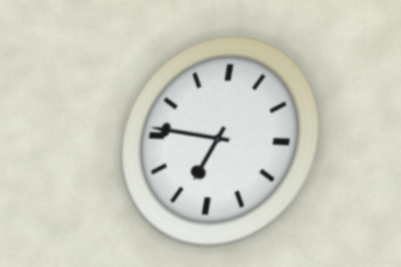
6.46
